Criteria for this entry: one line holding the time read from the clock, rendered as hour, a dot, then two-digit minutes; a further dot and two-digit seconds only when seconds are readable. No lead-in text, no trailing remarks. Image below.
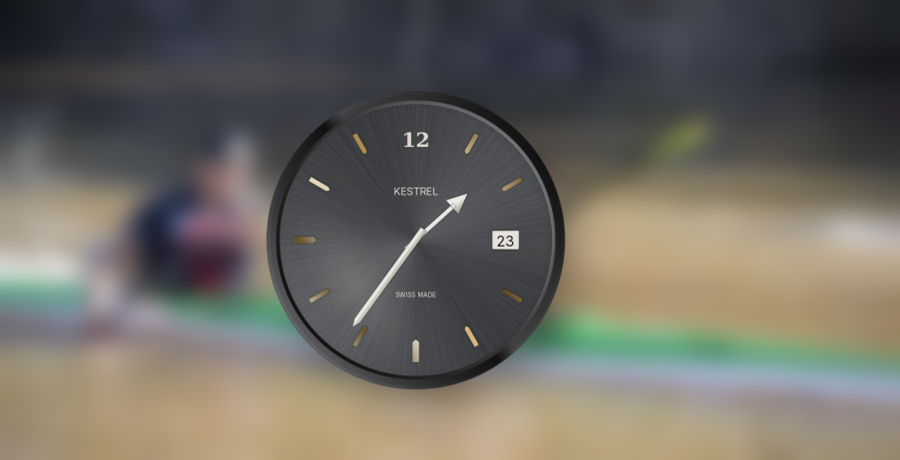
1.36
